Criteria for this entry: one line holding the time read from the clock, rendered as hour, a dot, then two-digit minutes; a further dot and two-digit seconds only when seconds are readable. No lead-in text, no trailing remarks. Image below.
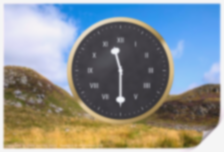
11.30
